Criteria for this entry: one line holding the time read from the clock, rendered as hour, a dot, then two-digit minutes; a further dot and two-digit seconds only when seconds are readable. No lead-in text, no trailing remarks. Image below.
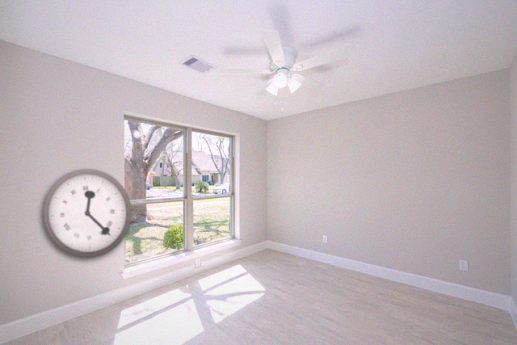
12.23
